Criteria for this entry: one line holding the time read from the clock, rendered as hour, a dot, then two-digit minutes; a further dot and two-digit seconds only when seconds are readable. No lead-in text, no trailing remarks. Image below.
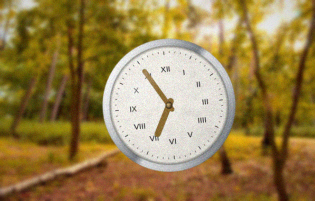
6.55
